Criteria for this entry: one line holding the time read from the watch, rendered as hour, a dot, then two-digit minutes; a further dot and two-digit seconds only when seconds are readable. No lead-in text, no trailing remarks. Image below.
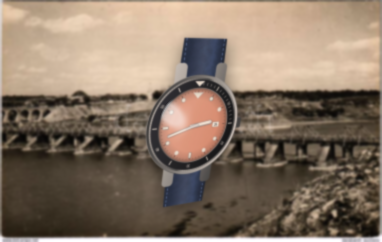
2.42
